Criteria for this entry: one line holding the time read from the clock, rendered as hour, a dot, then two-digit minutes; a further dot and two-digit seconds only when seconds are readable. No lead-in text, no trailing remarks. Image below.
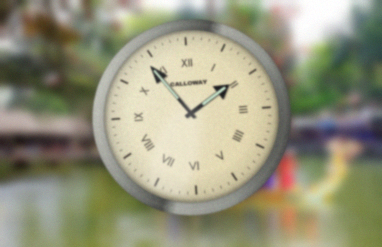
1.54
